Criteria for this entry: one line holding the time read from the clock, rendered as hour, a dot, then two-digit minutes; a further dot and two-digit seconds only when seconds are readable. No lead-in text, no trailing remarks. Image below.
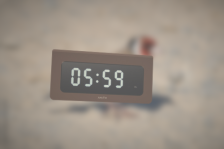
5.59
